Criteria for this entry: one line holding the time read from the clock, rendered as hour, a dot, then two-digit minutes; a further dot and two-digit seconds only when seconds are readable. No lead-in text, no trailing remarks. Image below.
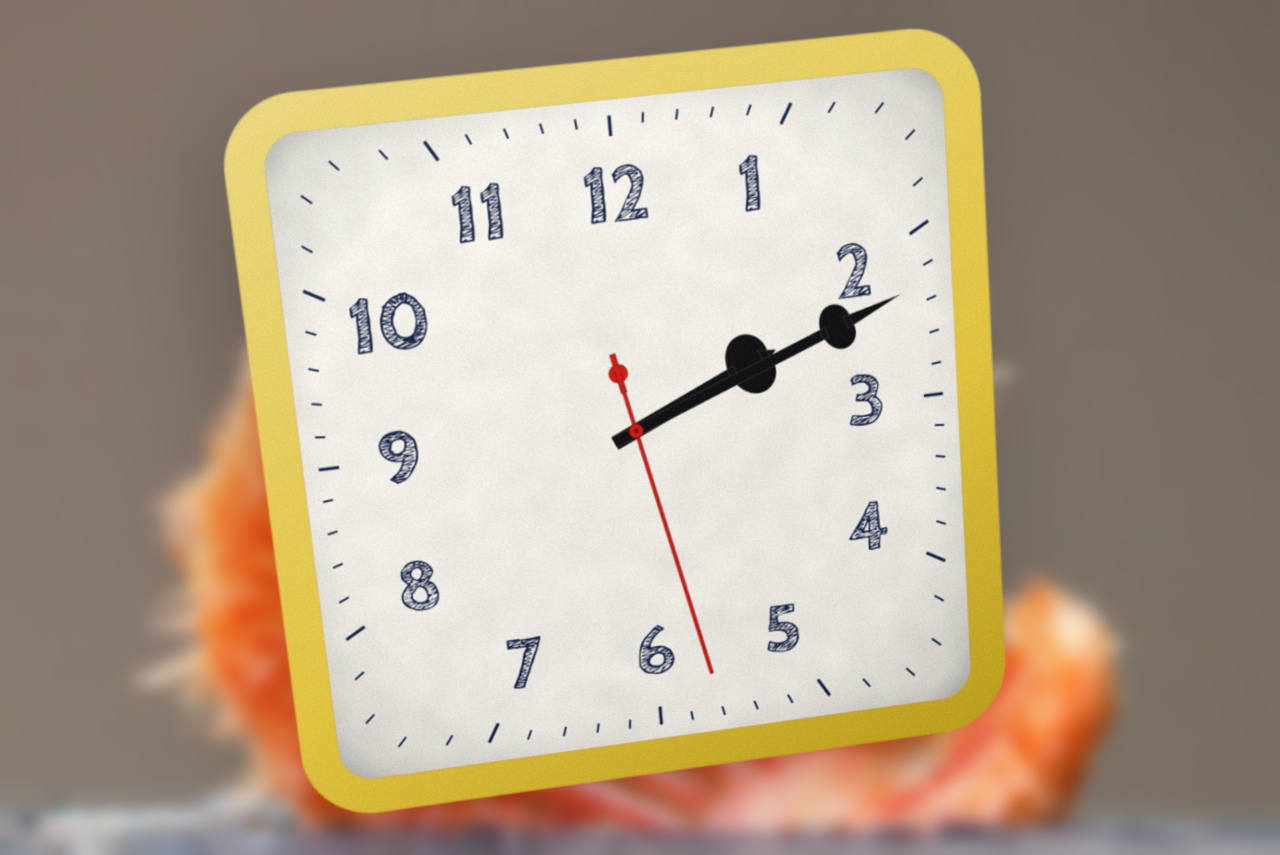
2.11.28
